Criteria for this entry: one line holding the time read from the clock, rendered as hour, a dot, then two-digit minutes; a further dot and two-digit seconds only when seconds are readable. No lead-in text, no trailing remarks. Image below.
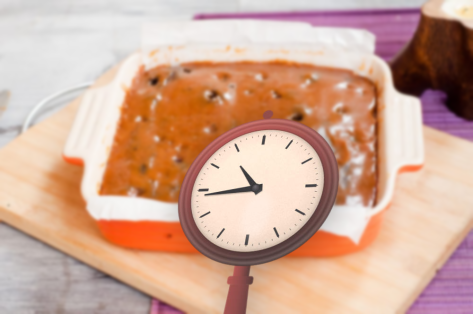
10.44
